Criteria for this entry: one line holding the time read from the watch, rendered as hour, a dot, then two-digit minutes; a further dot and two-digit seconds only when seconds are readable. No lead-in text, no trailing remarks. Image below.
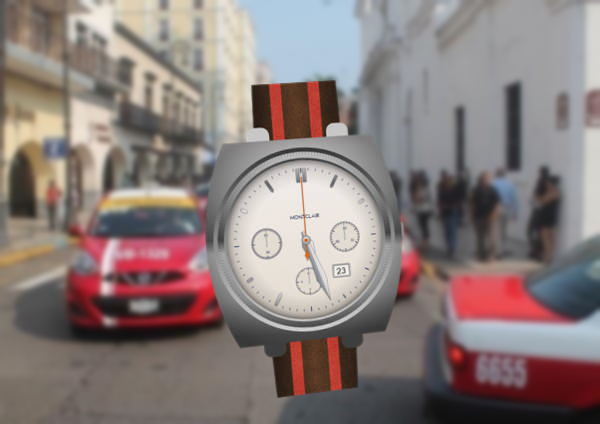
5.27
